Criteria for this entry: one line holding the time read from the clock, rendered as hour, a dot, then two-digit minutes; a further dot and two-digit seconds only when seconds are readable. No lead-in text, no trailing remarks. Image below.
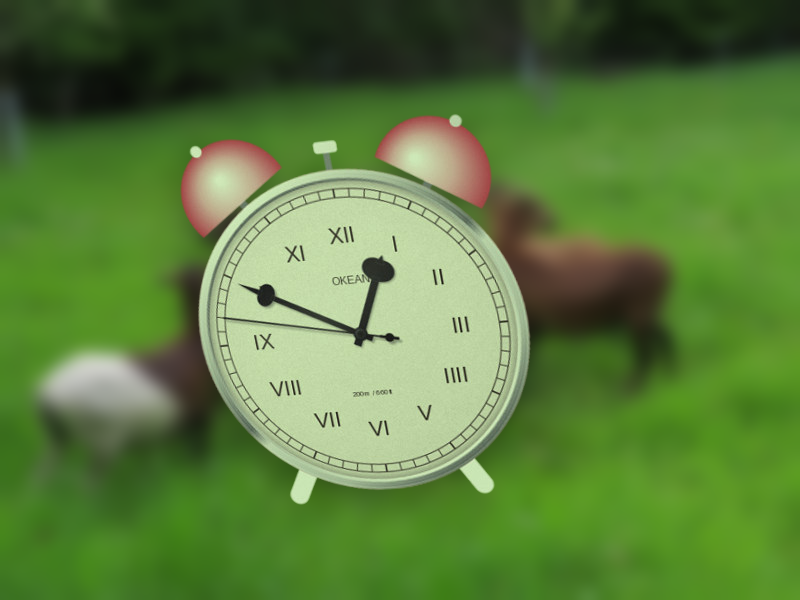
12.49.47
